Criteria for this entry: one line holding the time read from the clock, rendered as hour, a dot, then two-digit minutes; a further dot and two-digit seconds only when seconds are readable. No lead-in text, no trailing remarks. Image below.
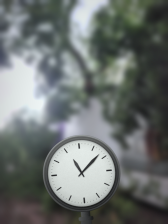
11.08
